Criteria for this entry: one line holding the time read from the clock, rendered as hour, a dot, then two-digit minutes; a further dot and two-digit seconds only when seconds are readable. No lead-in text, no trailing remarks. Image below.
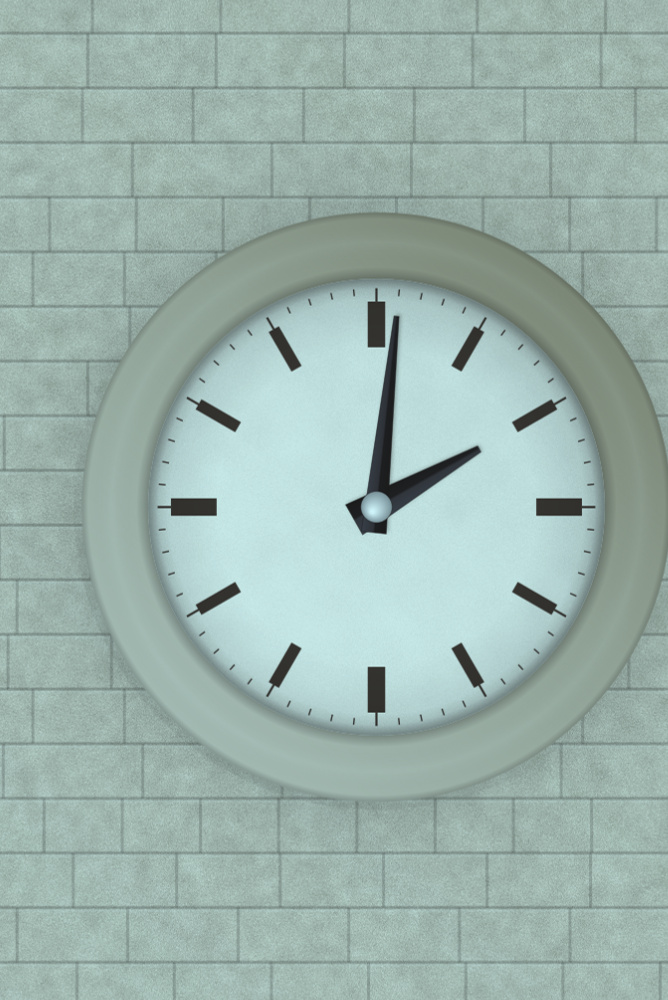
2.01
